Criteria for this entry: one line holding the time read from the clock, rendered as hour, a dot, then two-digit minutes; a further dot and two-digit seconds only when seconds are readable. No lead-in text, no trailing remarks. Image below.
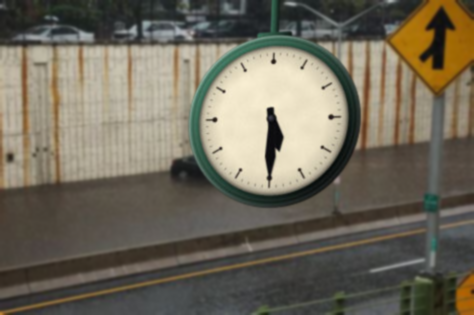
5.30
